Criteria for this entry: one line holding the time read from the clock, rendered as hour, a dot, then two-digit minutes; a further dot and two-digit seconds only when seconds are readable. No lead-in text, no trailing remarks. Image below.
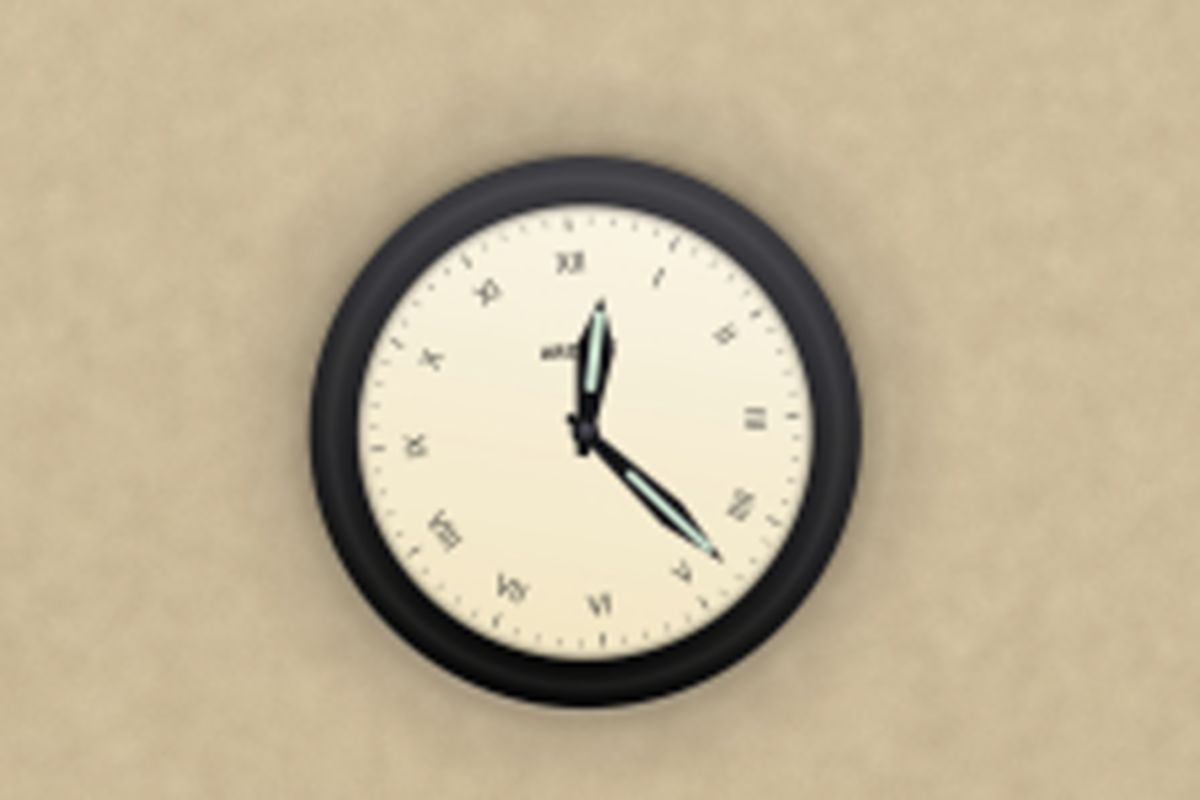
12.23
